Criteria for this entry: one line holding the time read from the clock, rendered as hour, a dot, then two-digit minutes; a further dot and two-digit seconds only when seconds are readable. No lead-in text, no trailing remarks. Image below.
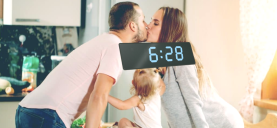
6.28
